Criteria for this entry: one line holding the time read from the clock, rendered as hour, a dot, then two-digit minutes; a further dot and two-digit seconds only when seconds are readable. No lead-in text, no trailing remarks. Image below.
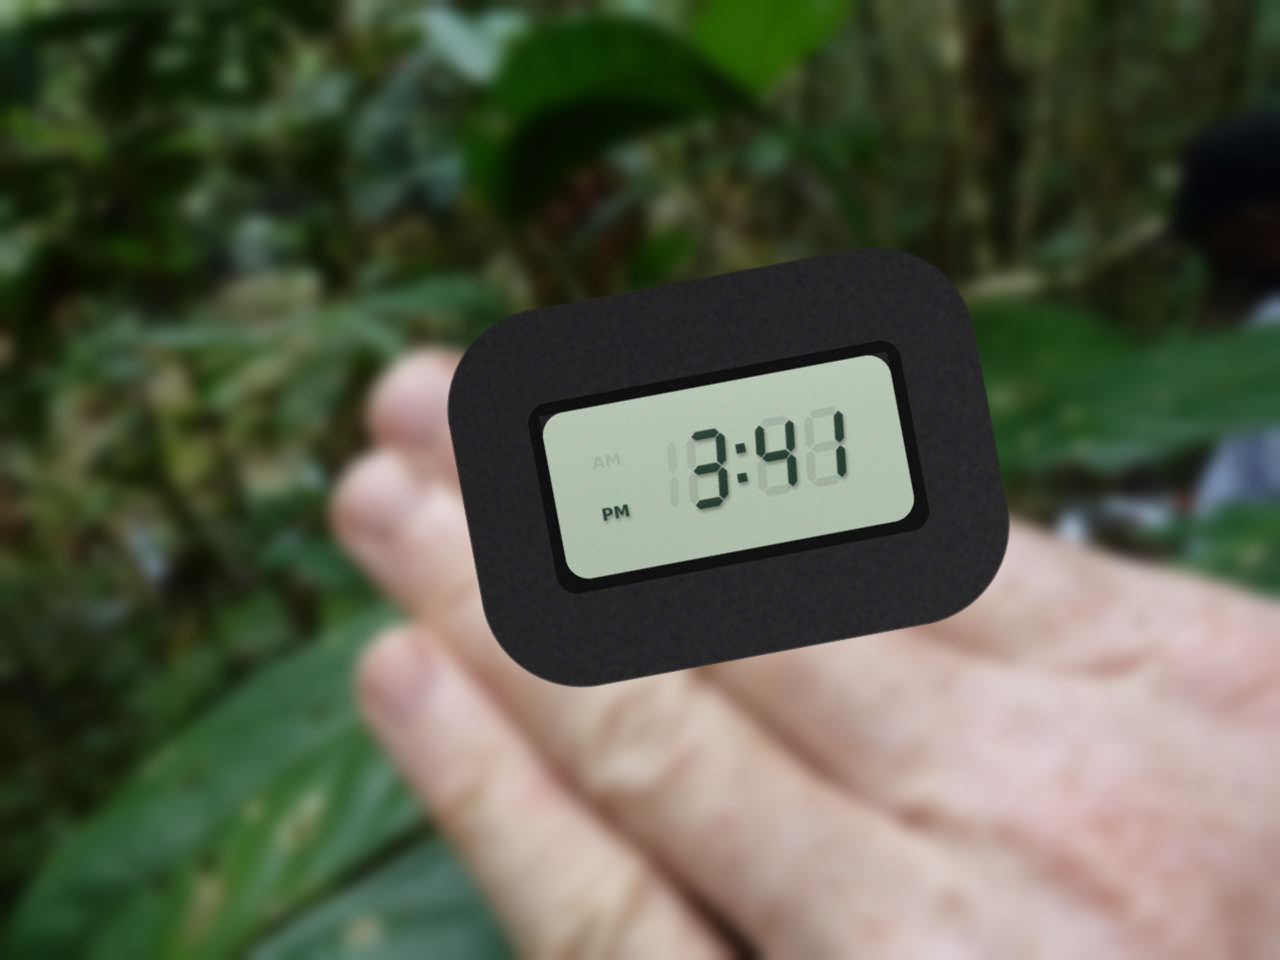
3.41
